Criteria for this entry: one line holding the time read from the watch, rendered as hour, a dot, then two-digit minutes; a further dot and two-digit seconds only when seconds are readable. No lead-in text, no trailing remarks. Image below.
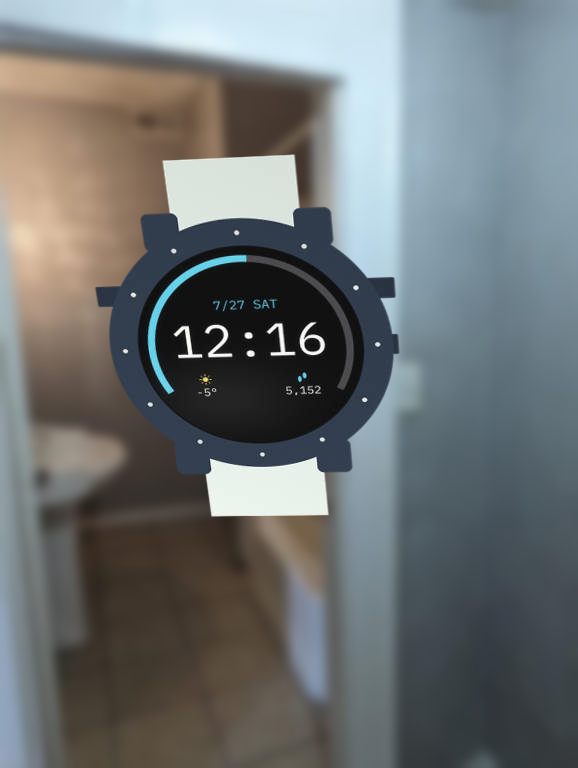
12.16
